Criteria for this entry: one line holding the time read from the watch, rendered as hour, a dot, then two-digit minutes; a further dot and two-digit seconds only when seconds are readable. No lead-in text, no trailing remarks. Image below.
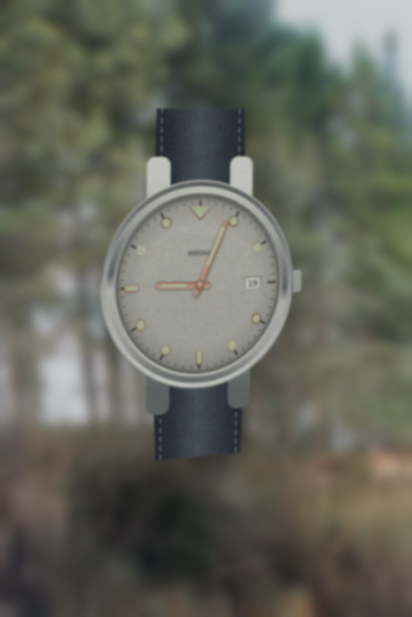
9.04
